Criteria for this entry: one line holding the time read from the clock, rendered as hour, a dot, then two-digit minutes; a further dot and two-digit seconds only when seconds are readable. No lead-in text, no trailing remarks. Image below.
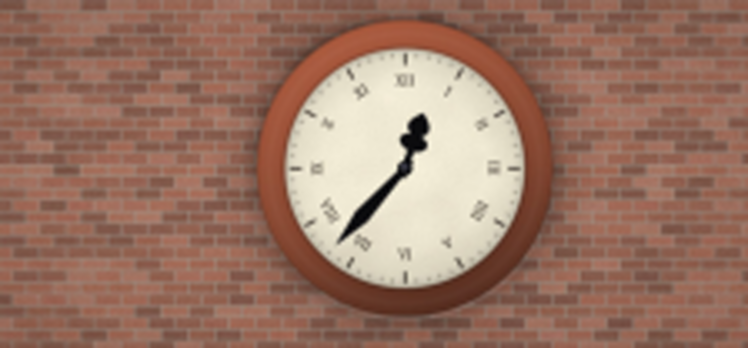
12.37
